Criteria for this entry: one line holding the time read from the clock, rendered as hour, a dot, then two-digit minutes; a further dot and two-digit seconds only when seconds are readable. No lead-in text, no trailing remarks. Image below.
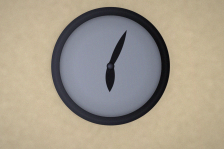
6.04
